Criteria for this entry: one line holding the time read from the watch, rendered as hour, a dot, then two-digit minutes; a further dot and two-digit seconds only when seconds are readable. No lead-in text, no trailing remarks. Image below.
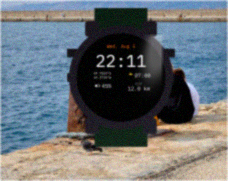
22.11
